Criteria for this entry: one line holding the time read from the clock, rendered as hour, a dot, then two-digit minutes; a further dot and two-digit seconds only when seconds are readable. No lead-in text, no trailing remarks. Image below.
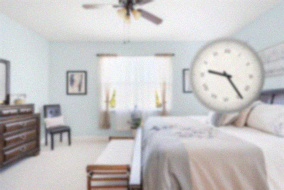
9.24
